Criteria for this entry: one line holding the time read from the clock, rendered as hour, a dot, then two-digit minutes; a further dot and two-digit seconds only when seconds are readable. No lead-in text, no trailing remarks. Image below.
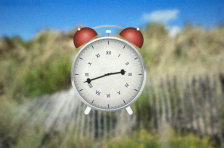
2.42
